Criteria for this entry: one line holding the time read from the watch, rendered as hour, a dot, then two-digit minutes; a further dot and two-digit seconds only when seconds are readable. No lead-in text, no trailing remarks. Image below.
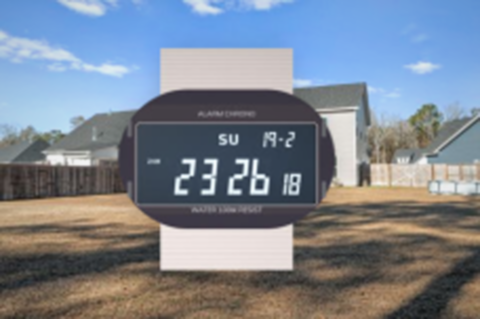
23.26.18
